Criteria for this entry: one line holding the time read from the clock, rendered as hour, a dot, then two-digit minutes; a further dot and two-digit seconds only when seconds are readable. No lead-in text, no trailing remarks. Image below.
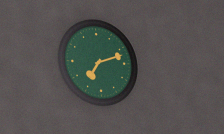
7.12
